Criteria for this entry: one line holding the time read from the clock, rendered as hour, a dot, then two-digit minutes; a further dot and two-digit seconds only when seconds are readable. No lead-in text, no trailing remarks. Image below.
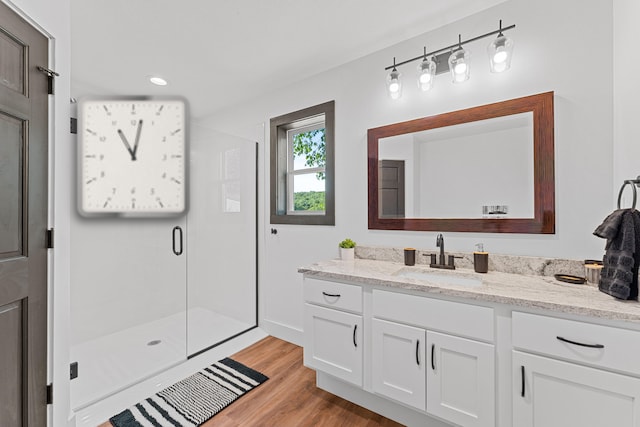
11.02
